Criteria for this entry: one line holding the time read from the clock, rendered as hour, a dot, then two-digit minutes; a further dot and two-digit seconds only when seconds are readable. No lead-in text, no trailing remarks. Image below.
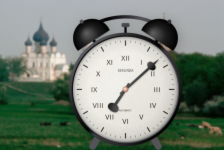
7.08
